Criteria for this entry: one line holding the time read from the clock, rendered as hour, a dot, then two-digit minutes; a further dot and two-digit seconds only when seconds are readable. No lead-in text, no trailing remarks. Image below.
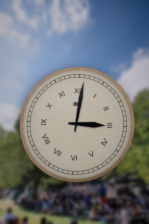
3.01
